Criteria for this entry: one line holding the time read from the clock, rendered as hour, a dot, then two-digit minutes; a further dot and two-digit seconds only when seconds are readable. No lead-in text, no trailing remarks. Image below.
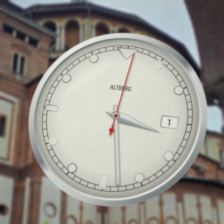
3.28.01
